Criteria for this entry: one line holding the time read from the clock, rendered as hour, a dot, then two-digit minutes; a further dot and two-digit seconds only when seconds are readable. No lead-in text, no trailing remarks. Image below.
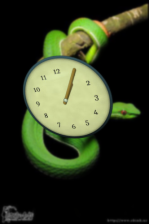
1.05
